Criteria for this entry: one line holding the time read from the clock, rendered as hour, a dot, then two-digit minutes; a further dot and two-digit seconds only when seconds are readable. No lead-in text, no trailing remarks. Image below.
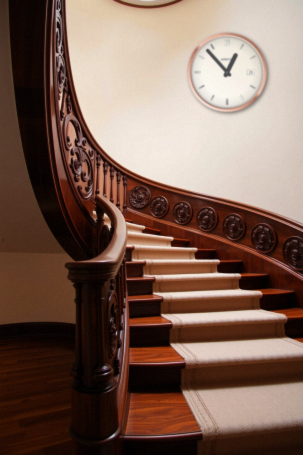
12.53
